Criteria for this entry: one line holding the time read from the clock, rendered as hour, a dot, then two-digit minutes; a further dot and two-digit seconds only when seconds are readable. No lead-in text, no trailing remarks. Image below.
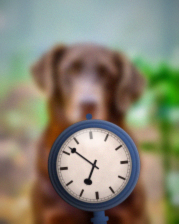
6.52
